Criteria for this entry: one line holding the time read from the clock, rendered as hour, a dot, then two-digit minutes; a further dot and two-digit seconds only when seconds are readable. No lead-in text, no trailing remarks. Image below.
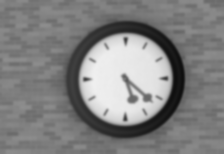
5.22
